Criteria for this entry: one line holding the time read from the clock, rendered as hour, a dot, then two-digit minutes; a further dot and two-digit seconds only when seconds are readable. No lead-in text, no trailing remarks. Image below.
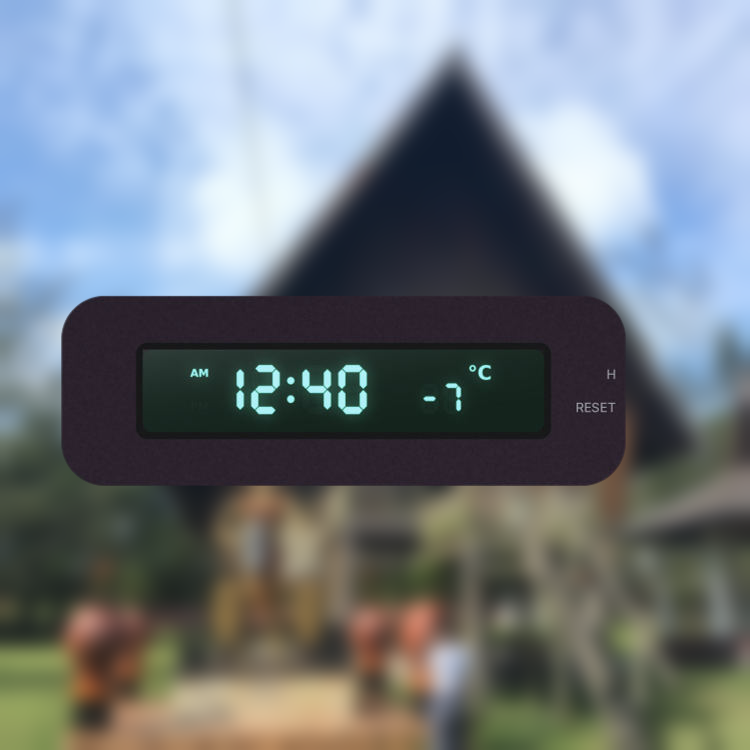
12.40
